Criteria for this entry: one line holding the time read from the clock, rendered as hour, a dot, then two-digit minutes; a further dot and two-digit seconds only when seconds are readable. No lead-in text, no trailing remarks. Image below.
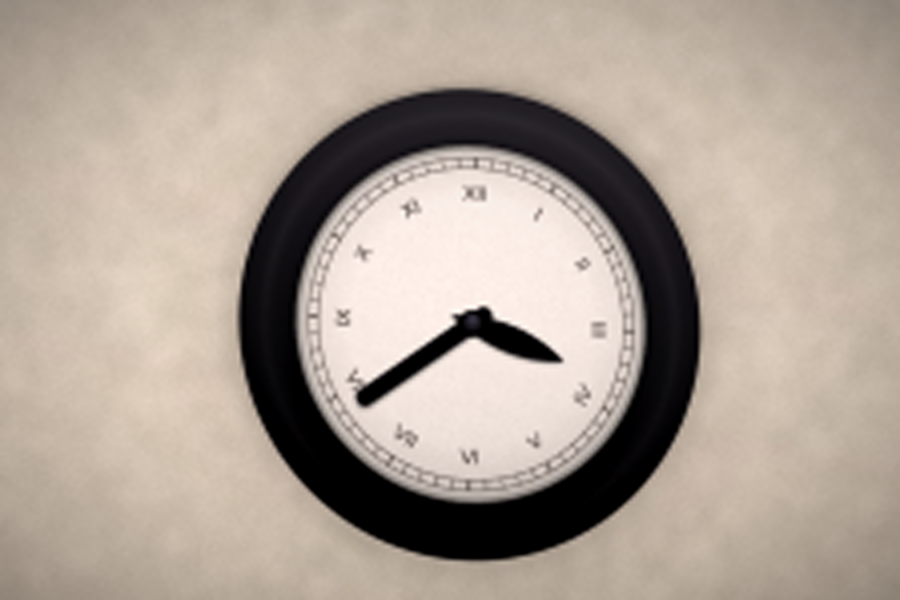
3.39
